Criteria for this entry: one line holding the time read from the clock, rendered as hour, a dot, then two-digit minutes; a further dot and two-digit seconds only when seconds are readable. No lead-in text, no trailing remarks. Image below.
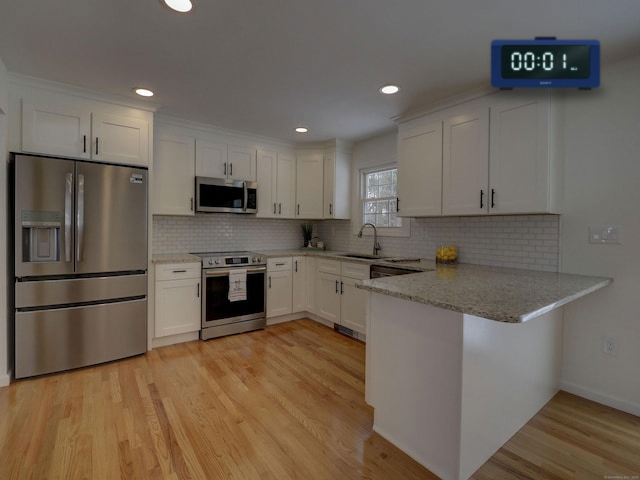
0.01
